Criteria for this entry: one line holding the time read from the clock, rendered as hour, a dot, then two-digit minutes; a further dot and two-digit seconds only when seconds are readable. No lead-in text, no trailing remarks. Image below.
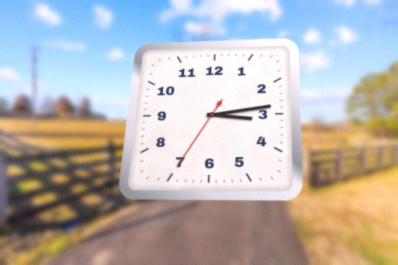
3.13.35
